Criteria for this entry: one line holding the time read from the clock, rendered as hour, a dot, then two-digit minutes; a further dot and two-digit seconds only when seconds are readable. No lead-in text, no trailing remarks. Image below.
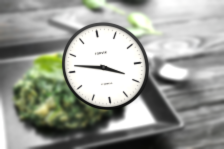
3.47
